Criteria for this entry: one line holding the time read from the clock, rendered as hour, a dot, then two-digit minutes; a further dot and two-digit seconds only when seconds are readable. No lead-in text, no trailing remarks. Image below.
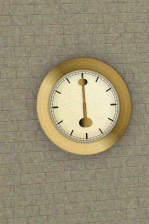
6.00
